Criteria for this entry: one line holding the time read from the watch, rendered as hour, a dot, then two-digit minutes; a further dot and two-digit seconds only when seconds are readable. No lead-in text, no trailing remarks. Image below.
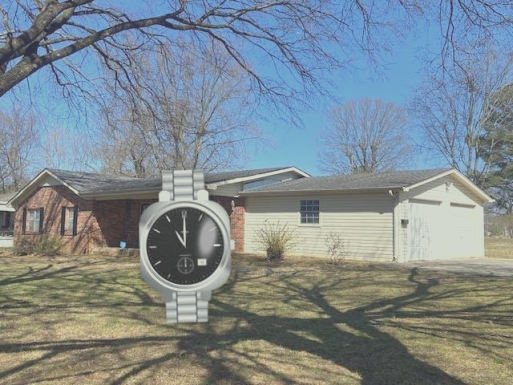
11.00
